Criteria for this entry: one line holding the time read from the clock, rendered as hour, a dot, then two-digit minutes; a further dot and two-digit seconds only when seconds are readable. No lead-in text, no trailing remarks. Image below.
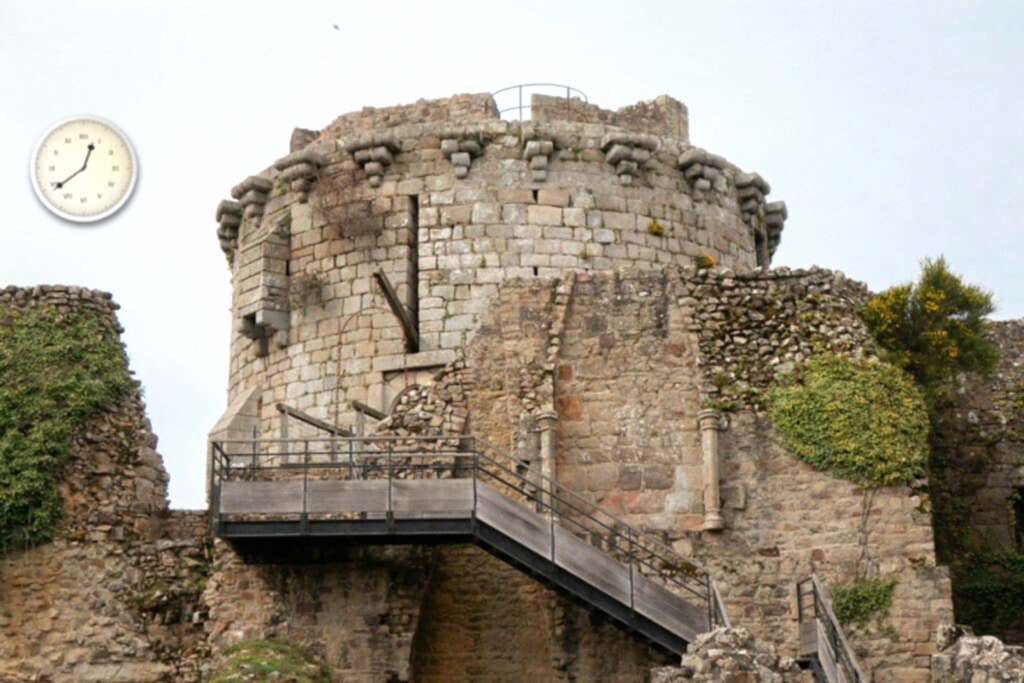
12.39
